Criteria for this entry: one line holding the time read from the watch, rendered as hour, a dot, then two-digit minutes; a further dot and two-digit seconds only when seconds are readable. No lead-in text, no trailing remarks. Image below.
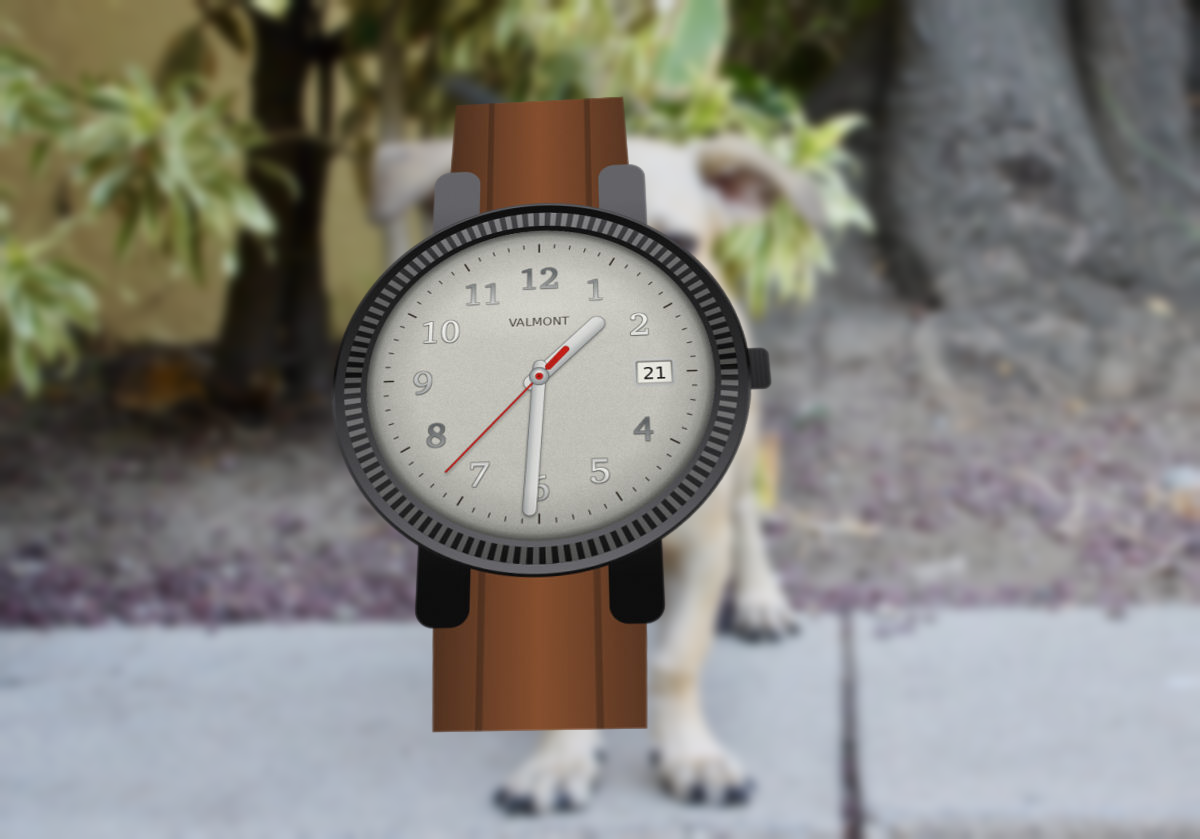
1.30.37
